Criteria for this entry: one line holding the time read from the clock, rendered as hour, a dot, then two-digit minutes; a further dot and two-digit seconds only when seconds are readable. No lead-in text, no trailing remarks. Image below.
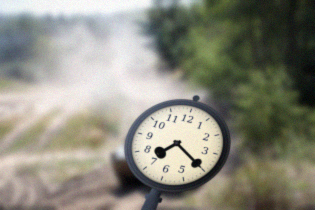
7.20
